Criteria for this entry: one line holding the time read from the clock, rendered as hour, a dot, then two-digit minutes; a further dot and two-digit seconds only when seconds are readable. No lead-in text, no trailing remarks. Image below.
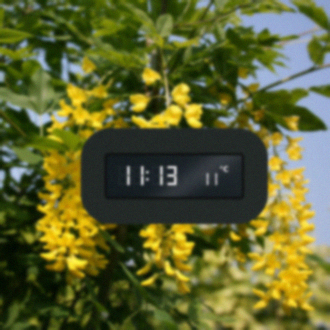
11.13
